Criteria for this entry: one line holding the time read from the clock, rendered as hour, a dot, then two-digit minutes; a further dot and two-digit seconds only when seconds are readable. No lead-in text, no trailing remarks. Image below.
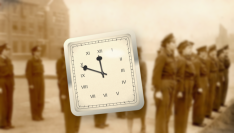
11.49
